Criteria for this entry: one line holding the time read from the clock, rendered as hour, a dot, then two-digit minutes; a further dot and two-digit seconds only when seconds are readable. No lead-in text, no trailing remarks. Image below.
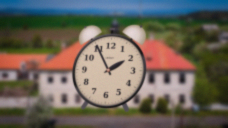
1.55
